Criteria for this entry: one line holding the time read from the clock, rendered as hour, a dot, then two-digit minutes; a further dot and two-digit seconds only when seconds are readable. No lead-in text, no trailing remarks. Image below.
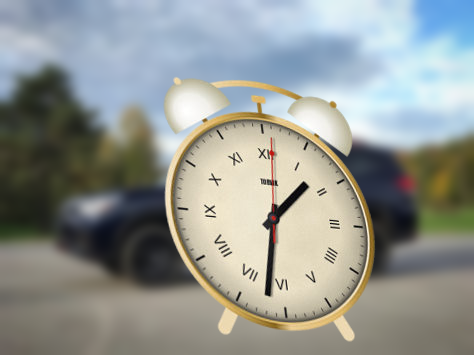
1.32.01
